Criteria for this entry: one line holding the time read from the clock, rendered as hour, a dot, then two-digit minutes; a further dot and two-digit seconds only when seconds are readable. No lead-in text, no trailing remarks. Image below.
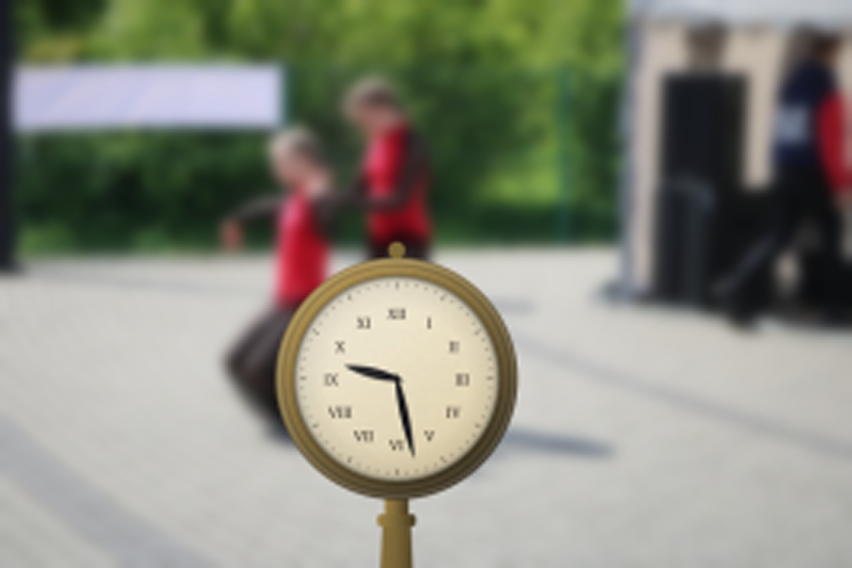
9.28
